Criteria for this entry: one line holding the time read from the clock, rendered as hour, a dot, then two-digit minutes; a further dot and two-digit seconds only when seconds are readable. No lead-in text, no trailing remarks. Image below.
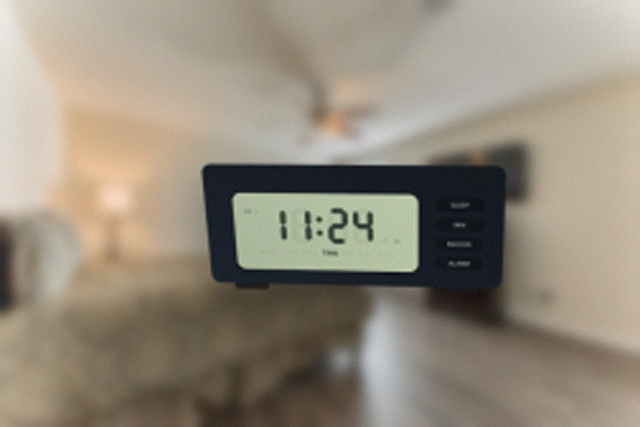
11.24
